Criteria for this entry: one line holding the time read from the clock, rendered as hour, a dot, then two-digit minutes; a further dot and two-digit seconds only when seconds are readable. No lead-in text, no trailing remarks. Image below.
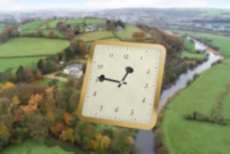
12.46
